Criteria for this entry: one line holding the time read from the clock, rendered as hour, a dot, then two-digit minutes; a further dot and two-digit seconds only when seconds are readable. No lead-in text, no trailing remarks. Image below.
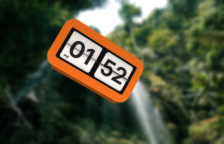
1.52
